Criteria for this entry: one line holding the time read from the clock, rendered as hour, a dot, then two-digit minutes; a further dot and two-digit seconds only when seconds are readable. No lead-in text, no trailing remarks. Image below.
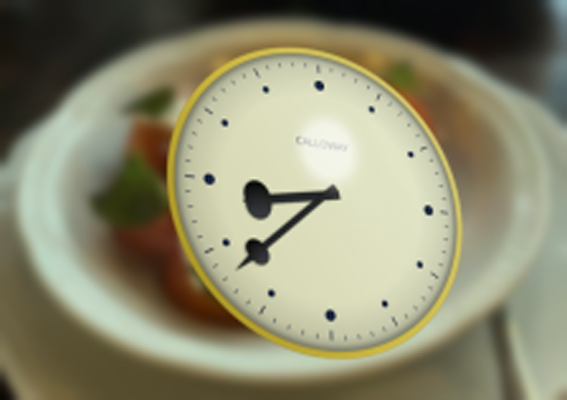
8.38
